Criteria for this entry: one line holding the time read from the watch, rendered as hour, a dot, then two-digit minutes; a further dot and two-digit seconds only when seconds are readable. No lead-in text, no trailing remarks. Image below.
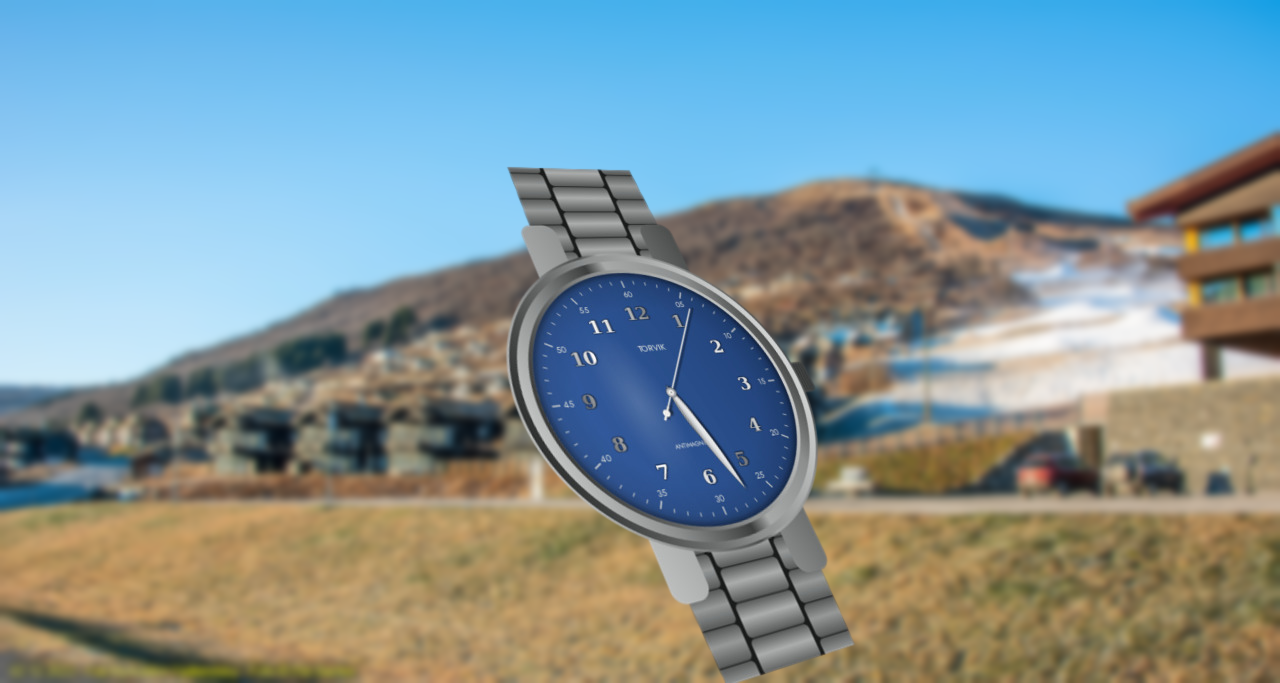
5.27.06
